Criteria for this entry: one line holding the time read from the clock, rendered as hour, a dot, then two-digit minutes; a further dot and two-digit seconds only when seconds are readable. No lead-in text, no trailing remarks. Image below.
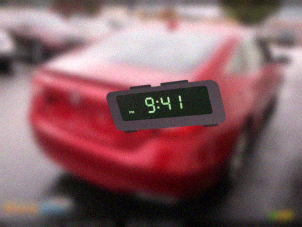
9.41
